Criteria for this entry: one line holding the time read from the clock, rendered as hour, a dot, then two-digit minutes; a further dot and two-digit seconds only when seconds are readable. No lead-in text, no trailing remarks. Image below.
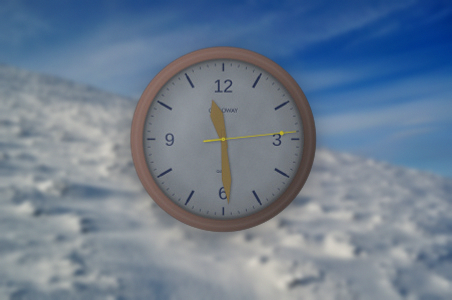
11.29.14
